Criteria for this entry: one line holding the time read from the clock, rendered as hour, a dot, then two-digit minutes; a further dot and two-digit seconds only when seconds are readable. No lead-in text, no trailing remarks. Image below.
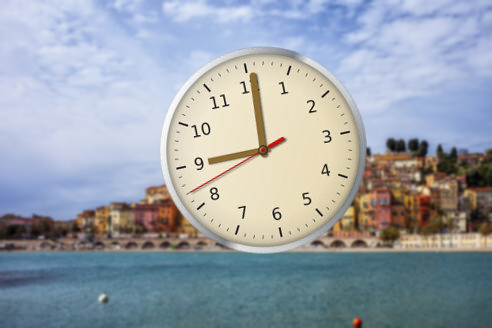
9.00.42
